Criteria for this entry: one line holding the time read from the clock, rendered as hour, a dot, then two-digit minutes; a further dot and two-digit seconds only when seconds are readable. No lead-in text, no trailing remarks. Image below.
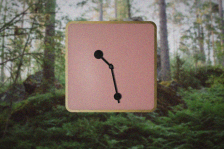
10.28
